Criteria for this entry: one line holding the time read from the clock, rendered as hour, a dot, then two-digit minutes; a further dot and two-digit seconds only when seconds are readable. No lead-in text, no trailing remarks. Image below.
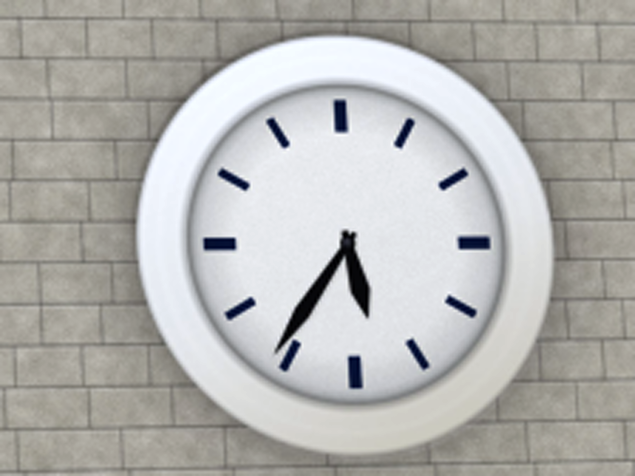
5.36
